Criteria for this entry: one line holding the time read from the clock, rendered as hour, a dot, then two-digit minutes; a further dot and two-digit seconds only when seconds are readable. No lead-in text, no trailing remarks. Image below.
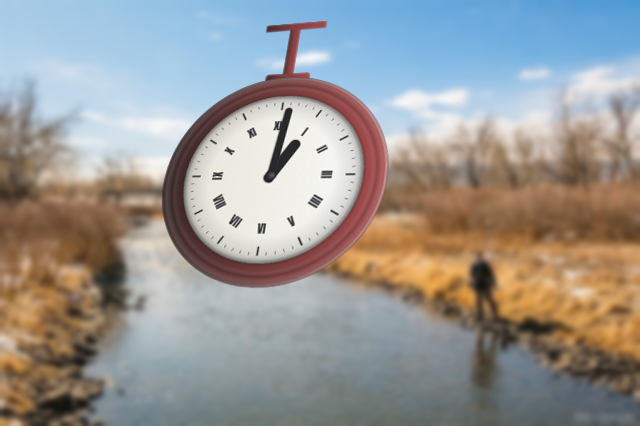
1.01
